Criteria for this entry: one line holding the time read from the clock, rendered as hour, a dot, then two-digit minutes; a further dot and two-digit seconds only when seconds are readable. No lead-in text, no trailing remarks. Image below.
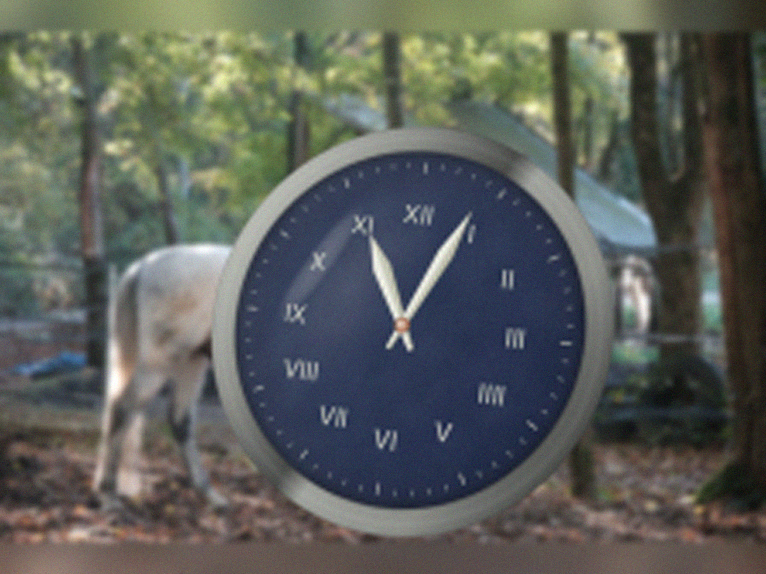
11.04
